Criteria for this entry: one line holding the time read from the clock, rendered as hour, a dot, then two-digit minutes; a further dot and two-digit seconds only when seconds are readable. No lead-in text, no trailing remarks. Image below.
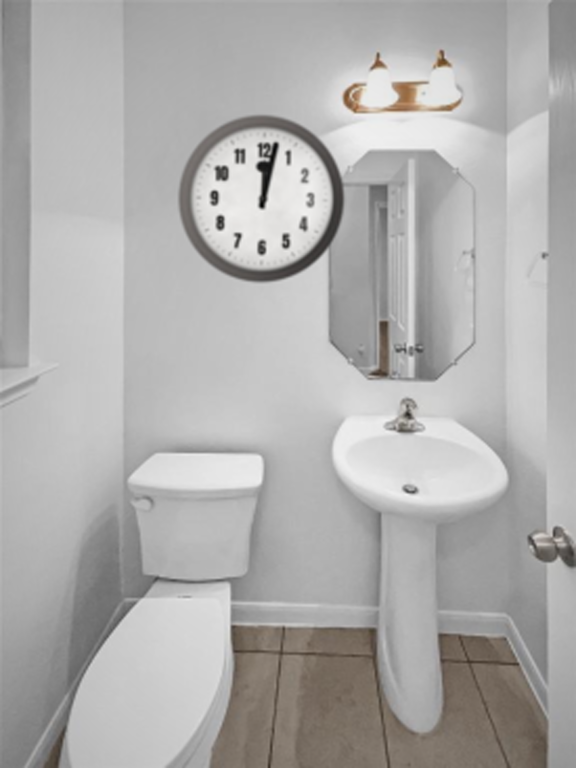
12.02
